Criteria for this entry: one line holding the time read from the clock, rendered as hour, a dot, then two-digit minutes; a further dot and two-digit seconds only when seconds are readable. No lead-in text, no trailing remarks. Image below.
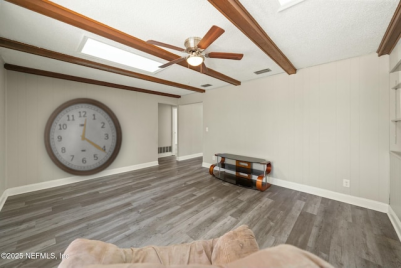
12.21
